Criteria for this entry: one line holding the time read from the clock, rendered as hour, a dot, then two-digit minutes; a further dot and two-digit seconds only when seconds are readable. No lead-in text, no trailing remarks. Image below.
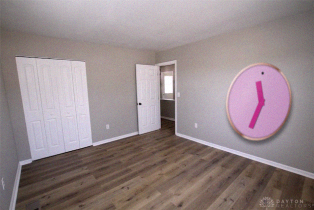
11.34
